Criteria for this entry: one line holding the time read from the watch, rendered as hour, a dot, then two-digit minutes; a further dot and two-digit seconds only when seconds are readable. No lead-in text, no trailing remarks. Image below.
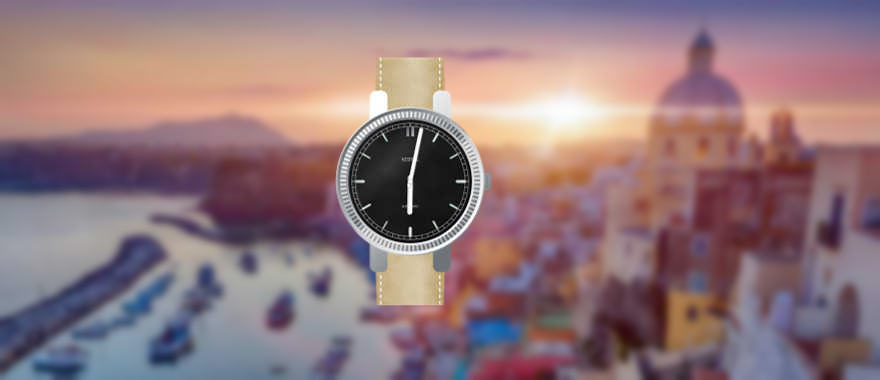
6.02
